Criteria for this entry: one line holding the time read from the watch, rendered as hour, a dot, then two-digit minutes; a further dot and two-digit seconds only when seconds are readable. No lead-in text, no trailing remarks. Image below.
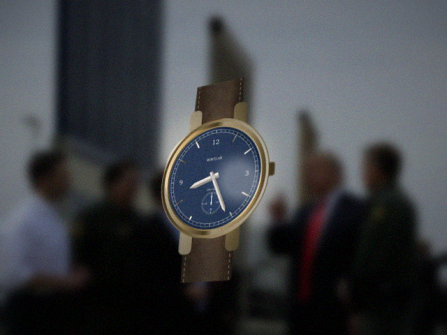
8.26
